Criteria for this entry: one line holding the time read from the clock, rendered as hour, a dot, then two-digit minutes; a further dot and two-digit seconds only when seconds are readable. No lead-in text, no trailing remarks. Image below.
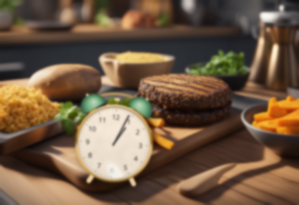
1.04
